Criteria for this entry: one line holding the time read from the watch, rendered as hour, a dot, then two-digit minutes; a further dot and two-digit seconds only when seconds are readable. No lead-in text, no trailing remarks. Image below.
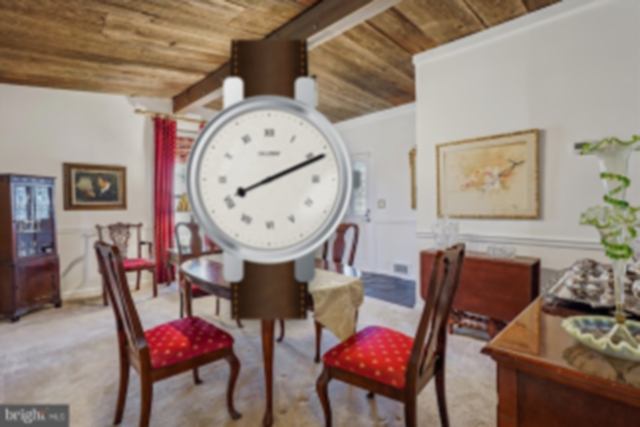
8.11
